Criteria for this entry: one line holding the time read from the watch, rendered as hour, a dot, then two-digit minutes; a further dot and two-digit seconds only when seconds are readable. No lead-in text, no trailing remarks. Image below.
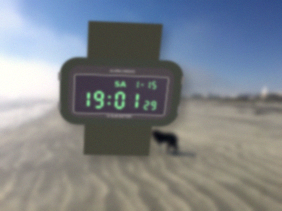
19.01
